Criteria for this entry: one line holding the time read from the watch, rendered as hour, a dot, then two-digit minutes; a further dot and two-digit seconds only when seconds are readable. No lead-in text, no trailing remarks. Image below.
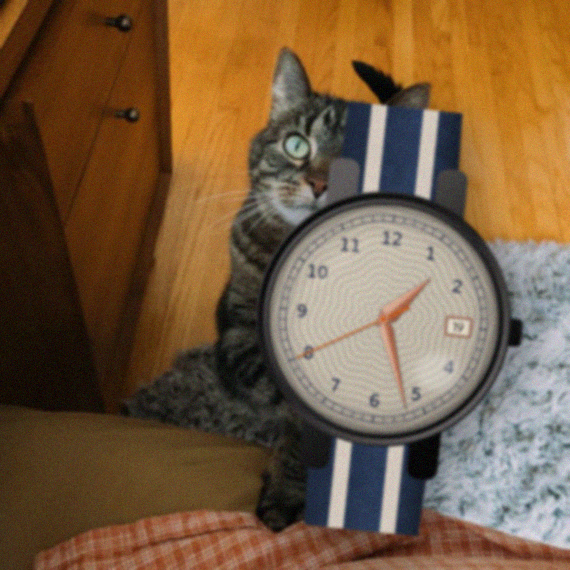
1.26.40
